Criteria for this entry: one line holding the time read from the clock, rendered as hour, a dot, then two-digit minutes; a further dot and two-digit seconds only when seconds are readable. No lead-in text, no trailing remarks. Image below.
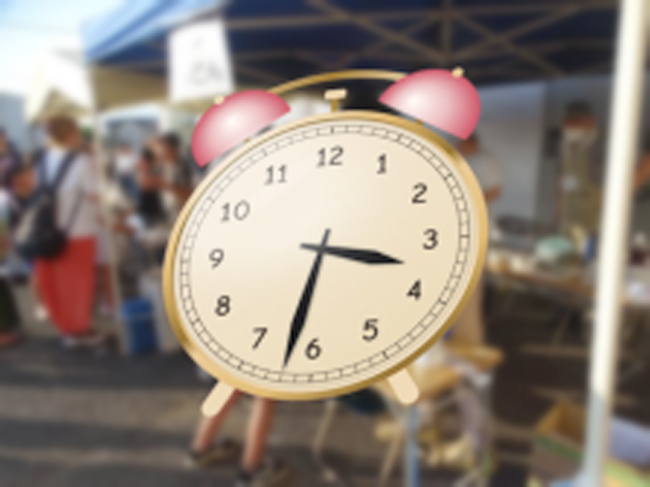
3.32
